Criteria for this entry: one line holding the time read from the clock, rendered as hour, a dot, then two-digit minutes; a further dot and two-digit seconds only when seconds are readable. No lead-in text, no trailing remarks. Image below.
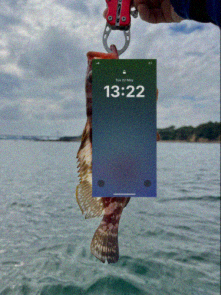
13.22
